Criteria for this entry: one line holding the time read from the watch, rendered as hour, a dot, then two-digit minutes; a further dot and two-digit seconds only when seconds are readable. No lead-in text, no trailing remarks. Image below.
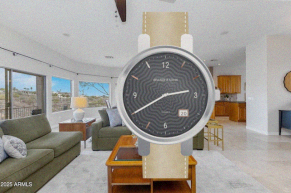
2.40
